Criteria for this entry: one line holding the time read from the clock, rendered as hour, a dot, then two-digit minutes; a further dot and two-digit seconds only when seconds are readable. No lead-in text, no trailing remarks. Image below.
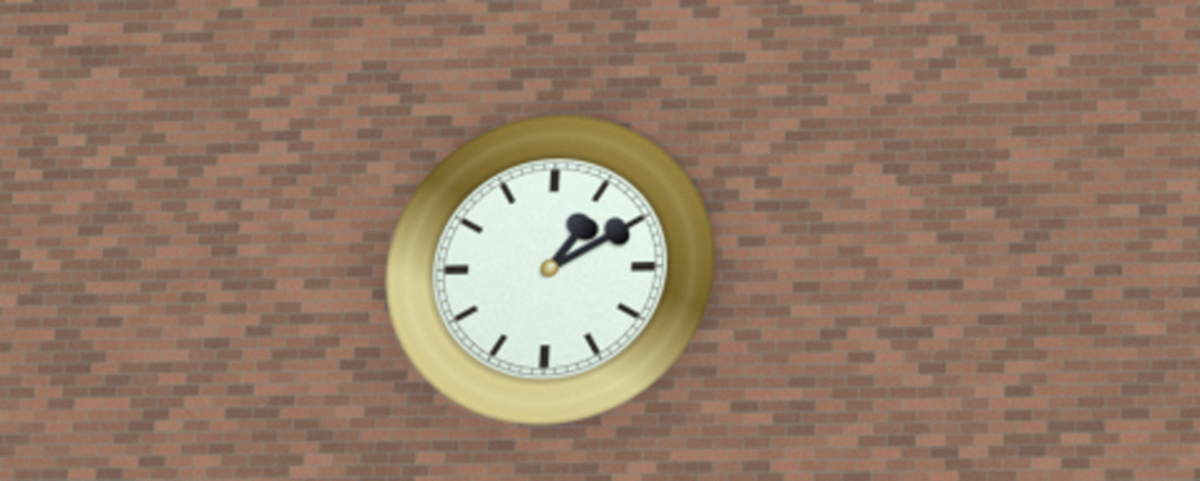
1.10
